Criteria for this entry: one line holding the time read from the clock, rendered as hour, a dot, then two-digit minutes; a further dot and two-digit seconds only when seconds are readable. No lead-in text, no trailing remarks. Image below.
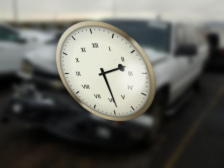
2.29
